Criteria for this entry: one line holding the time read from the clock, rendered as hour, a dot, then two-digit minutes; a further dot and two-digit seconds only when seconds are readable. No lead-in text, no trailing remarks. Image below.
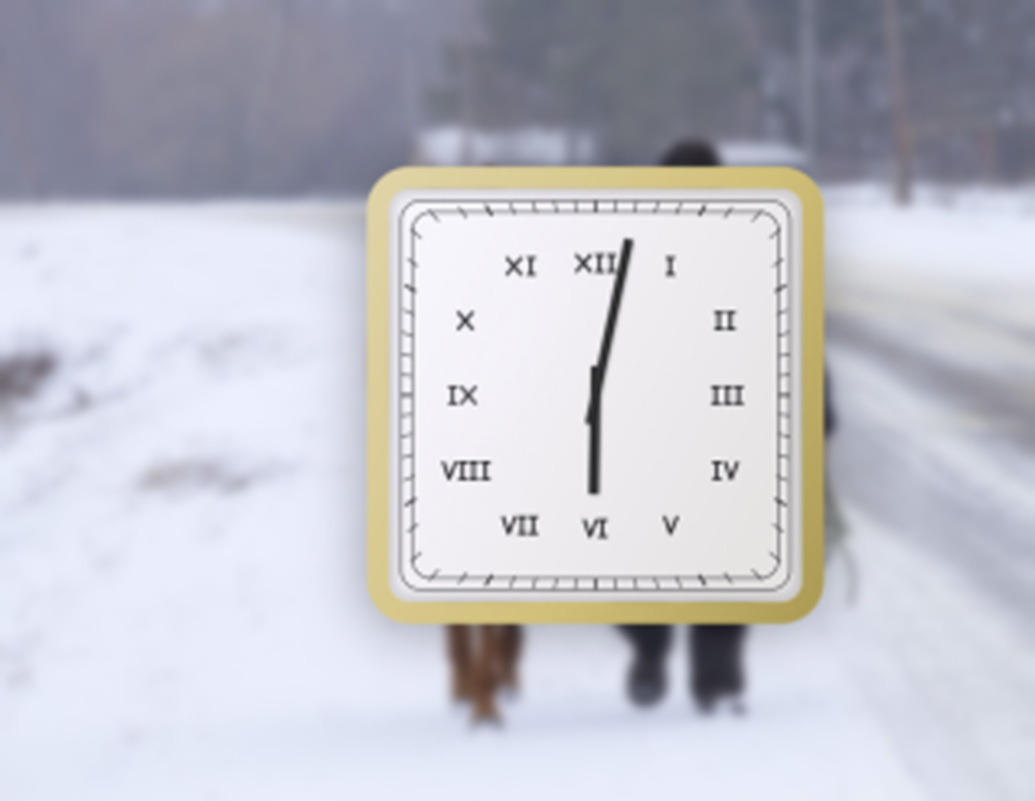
6.02
